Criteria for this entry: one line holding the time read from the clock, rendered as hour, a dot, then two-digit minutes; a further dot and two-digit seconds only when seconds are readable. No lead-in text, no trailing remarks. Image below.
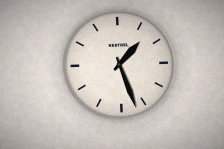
1.27
